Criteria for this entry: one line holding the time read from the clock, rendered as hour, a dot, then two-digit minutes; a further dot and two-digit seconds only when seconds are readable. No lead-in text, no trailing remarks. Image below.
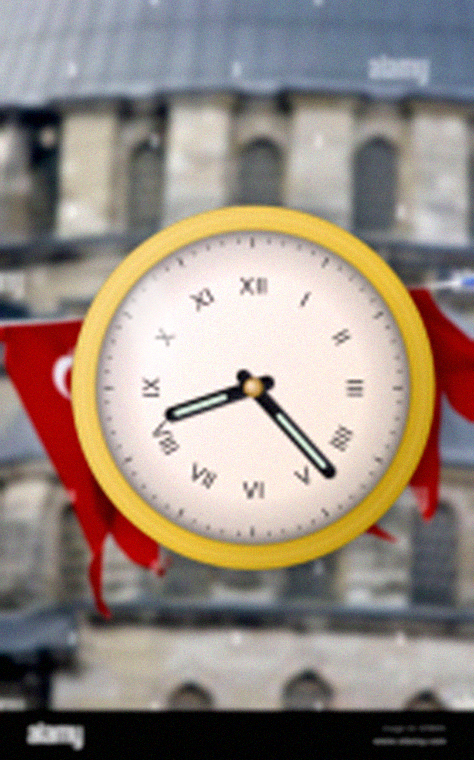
8.23
